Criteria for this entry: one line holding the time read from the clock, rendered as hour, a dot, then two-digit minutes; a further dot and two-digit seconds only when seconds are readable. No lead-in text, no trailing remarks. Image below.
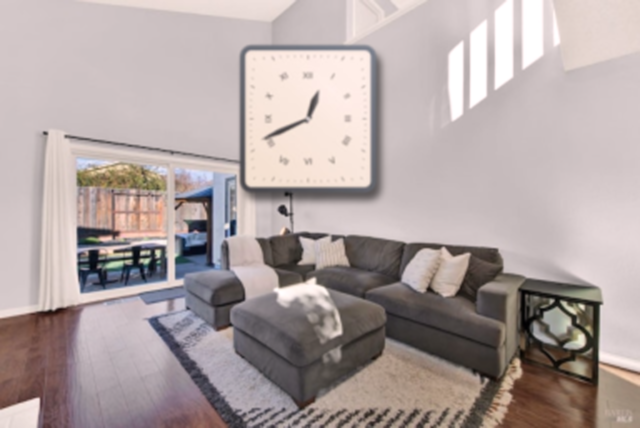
12.41
